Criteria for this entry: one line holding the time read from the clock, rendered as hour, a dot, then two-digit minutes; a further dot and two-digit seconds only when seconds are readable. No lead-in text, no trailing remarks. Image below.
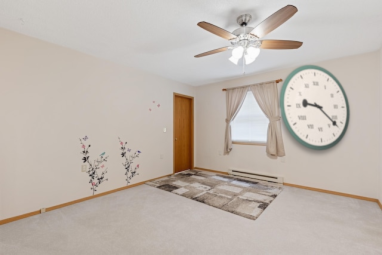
9.22
